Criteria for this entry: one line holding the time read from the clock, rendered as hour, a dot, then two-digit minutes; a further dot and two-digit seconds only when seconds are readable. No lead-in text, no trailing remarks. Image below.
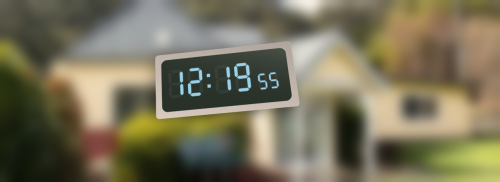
12.19.55
